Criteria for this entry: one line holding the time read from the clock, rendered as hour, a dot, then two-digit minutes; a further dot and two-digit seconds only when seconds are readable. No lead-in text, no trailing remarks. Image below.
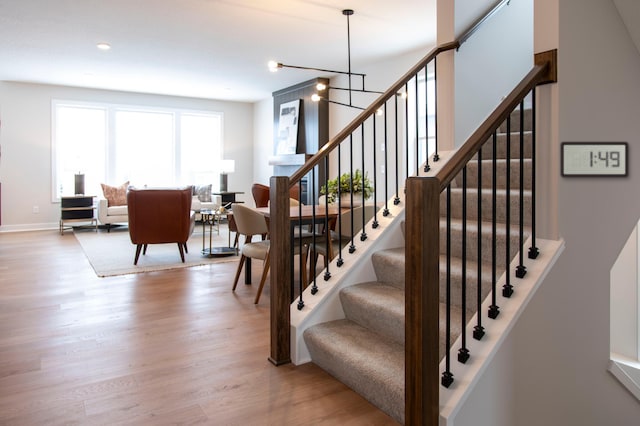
1.49
